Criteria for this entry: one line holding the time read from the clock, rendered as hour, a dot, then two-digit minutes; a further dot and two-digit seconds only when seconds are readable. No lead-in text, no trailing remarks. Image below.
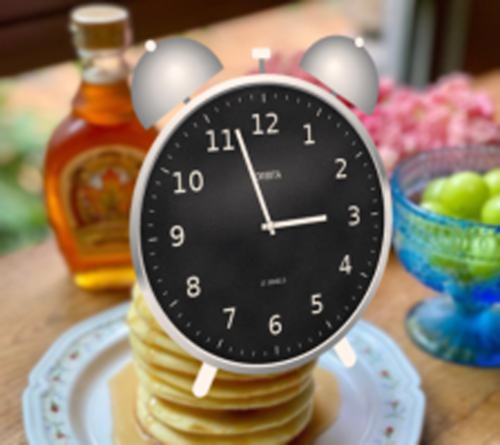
2.57
